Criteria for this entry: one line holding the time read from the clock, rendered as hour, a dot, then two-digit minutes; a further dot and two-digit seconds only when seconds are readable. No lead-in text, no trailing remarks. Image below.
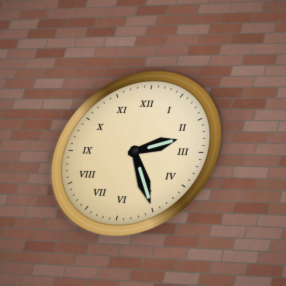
2.25
